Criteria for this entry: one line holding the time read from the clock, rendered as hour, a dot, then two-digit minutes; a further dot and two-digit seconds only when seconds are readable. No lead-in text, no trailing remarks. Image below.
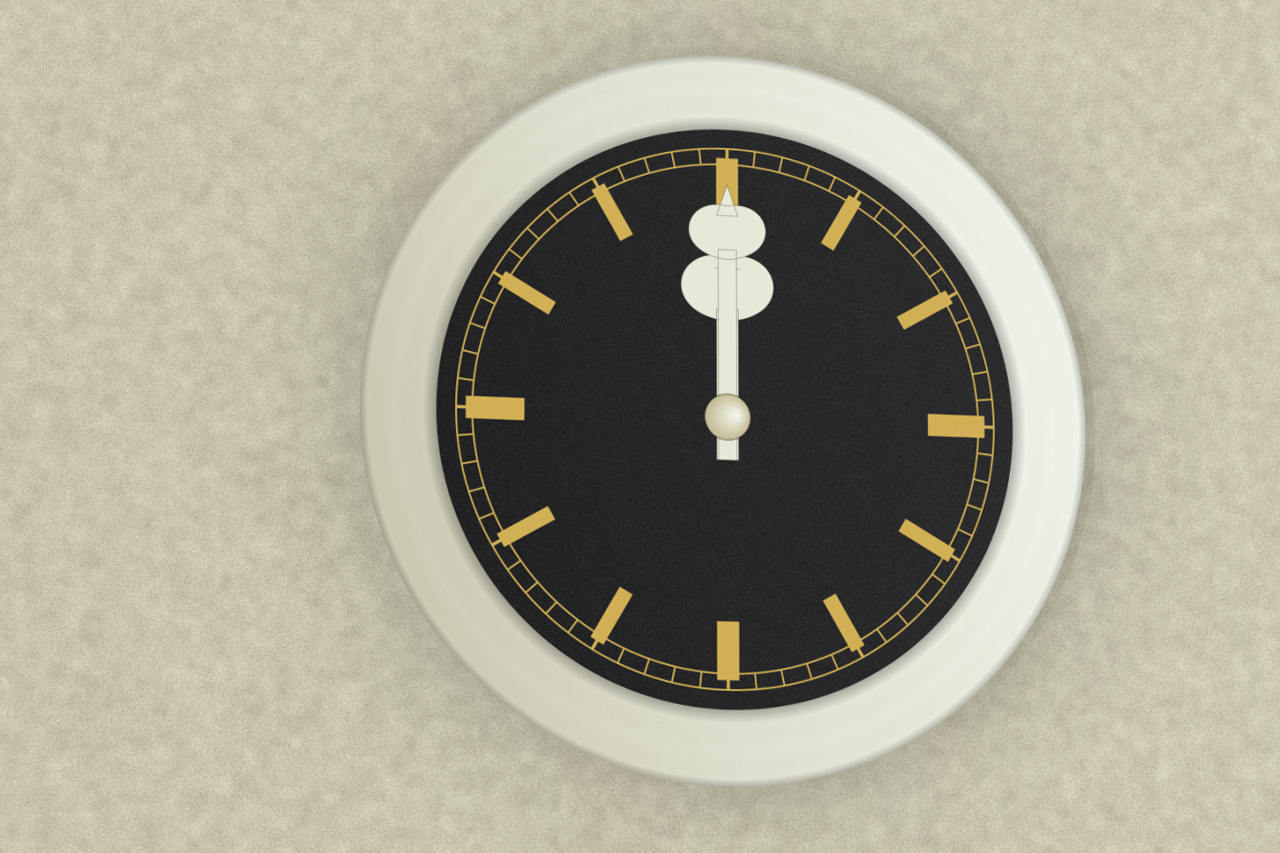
12.00
